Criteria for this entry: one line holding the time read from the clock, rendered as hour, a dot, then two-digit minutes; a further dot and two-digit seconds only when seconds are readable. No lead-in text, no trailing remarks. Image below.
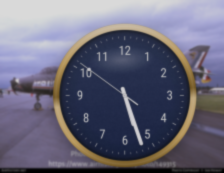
5.26.51
